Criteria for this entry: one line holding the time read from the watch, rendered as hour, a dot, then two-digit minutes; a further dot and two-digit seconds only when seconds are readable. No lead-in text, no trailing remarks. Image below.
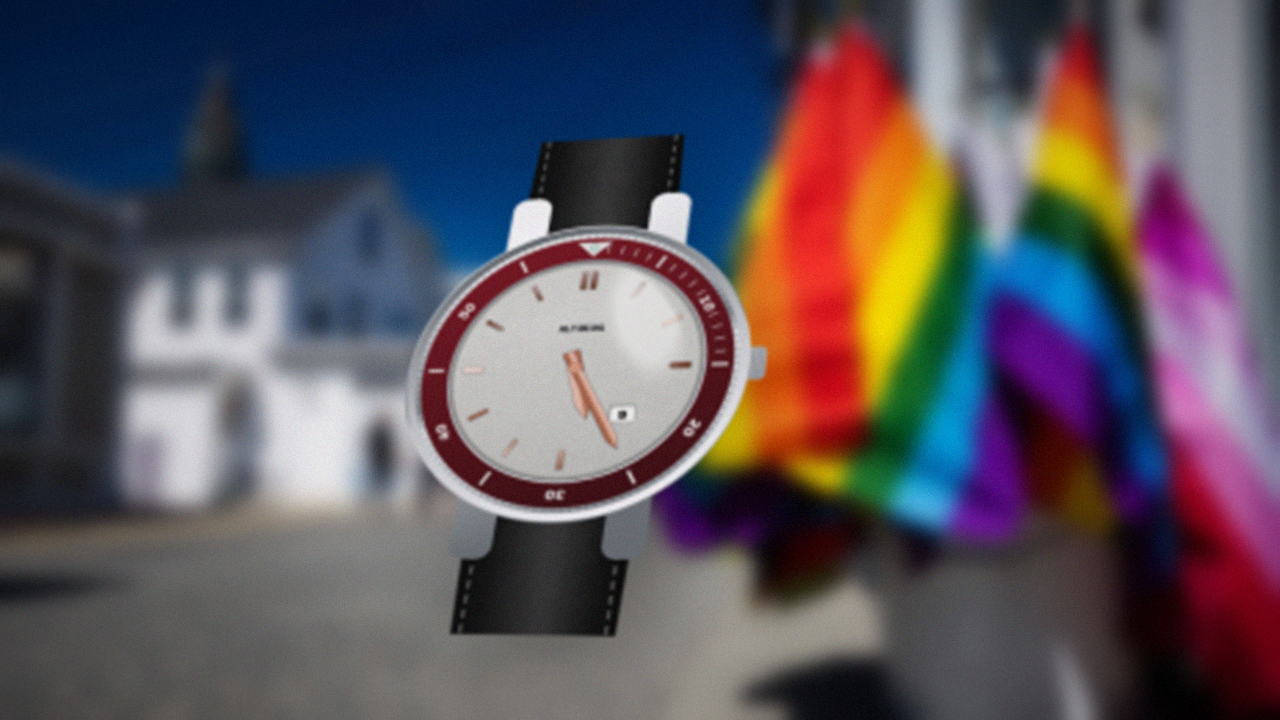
5.25
